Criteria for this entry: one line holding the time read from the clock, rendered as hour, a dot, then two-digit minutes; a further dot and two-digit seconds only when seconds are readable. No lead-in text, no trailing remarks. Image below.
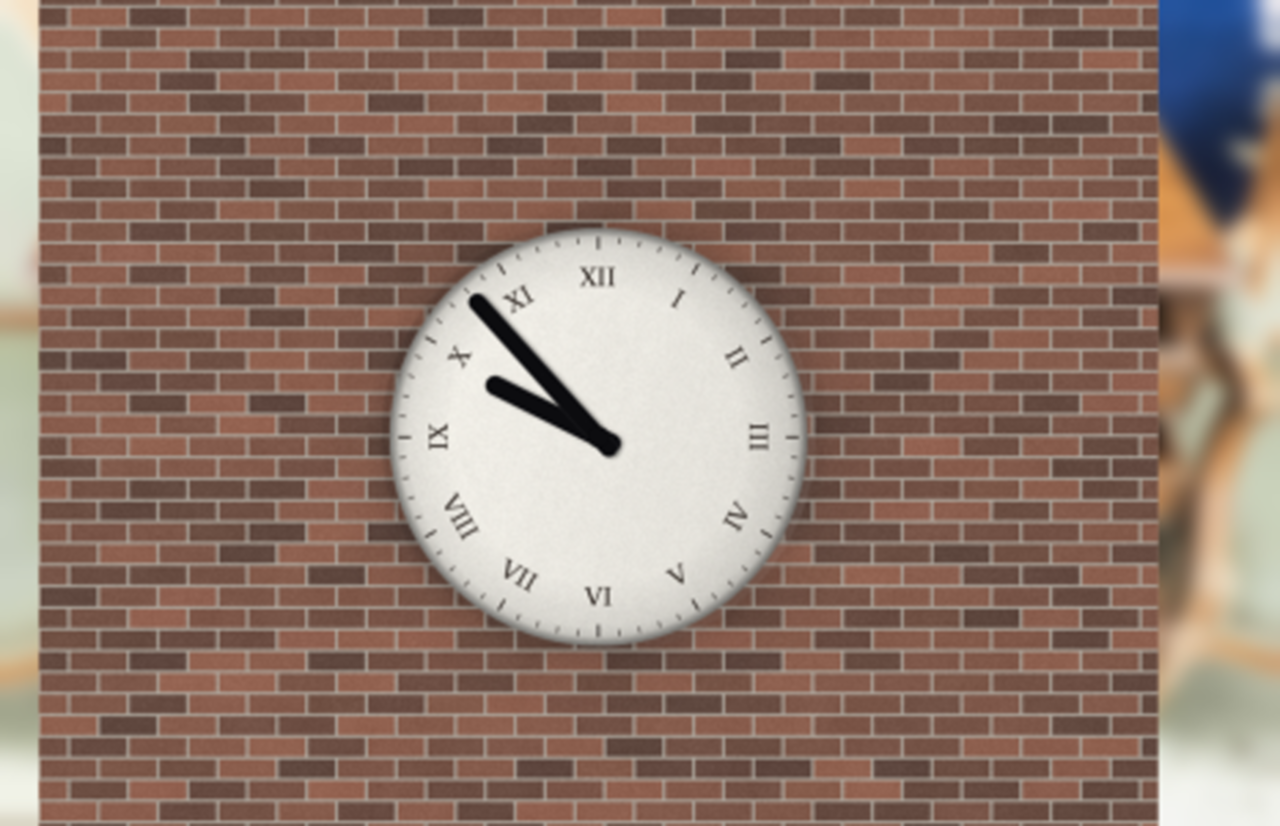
9.53
